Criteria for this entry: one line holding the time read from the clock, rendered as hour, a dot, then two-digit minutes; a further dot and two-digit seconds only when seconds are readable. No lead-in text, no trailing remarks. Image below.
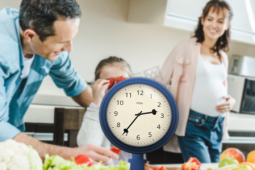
2.36
